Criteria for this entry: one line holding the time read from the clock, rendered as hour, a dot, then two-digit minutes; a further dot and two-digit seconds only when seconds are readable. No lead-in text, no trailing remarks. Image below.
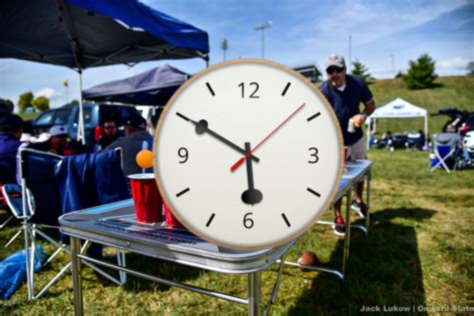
5.50.08
